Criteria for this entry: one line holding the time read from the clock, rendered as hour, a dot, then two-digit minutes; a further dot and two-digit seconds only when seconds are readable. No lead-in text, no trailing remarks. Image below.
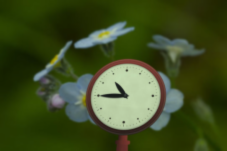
10.45
